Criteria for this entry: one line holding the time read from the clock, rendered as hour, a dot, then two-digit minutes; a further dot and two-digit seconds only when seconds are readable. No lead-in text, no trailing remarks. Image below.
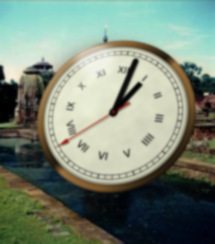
1.01.38
